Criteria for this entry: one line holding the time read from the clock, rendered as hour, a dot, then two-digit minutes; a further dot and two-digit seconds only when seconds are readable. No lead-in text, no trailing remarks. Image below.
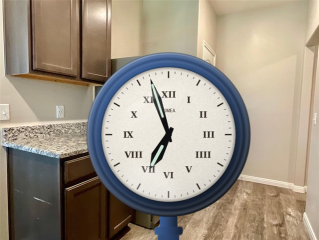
6.57
